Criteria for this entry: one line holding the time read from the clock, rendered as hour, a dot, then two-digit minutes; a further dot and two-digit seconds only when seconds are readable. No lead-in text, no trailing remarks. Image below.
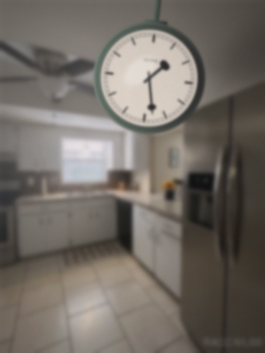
1.28
